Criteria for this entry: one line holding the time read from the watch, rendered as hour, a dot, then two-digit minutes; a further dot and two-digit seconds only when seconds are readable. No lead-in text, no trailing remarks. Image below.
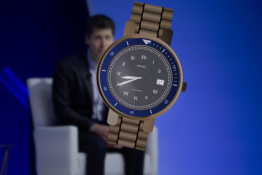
8.40
